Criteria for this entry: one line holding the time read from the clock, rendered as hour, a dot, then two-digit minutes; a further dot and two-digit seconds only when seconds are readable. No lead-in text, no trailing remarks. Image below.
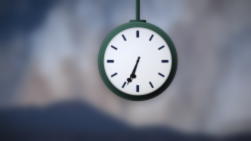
6.34
